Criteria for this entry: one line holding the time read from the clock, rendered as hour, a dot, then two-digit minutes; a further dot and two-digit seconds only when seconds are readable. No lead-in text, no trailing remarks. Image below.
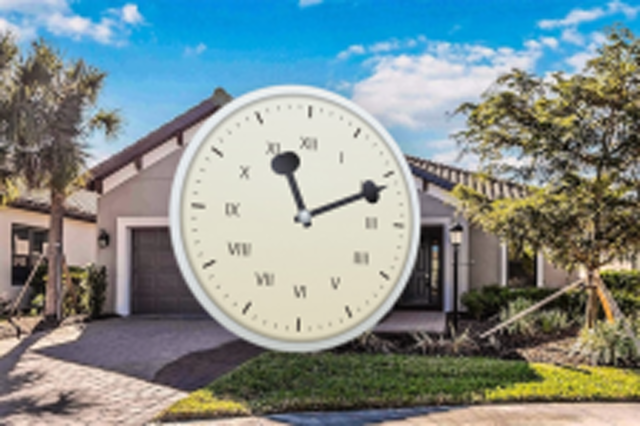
11.11
